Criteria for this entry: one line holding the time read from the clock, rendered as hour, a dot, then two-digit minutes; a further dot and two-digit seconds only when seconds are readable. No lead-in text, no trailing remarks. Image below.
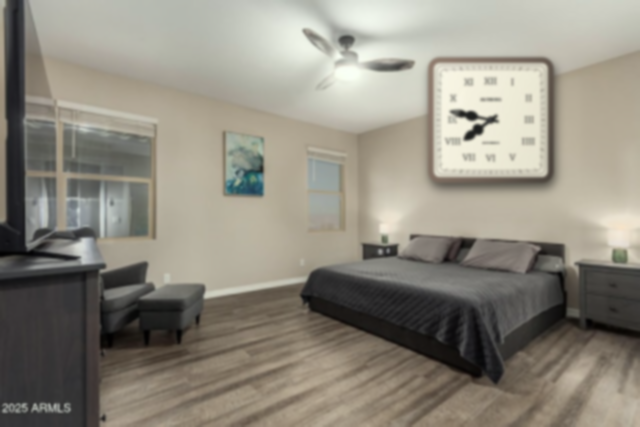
7.47
